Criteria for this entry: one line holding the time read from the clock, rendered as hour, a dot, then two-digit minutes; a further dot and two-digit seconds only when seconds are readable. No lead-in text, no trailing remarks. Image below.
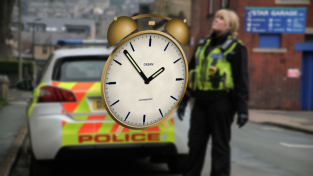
1.53
